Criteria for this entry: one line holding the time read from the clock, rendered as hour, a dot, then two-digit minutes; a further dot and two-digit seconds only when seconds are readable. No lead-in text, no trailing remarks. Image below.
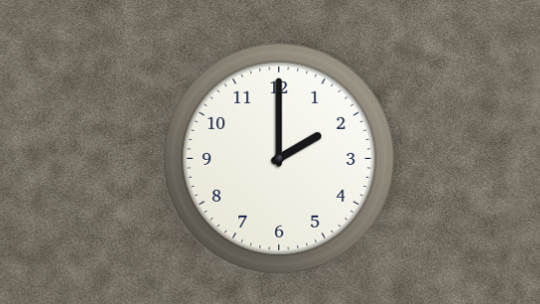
2.00
